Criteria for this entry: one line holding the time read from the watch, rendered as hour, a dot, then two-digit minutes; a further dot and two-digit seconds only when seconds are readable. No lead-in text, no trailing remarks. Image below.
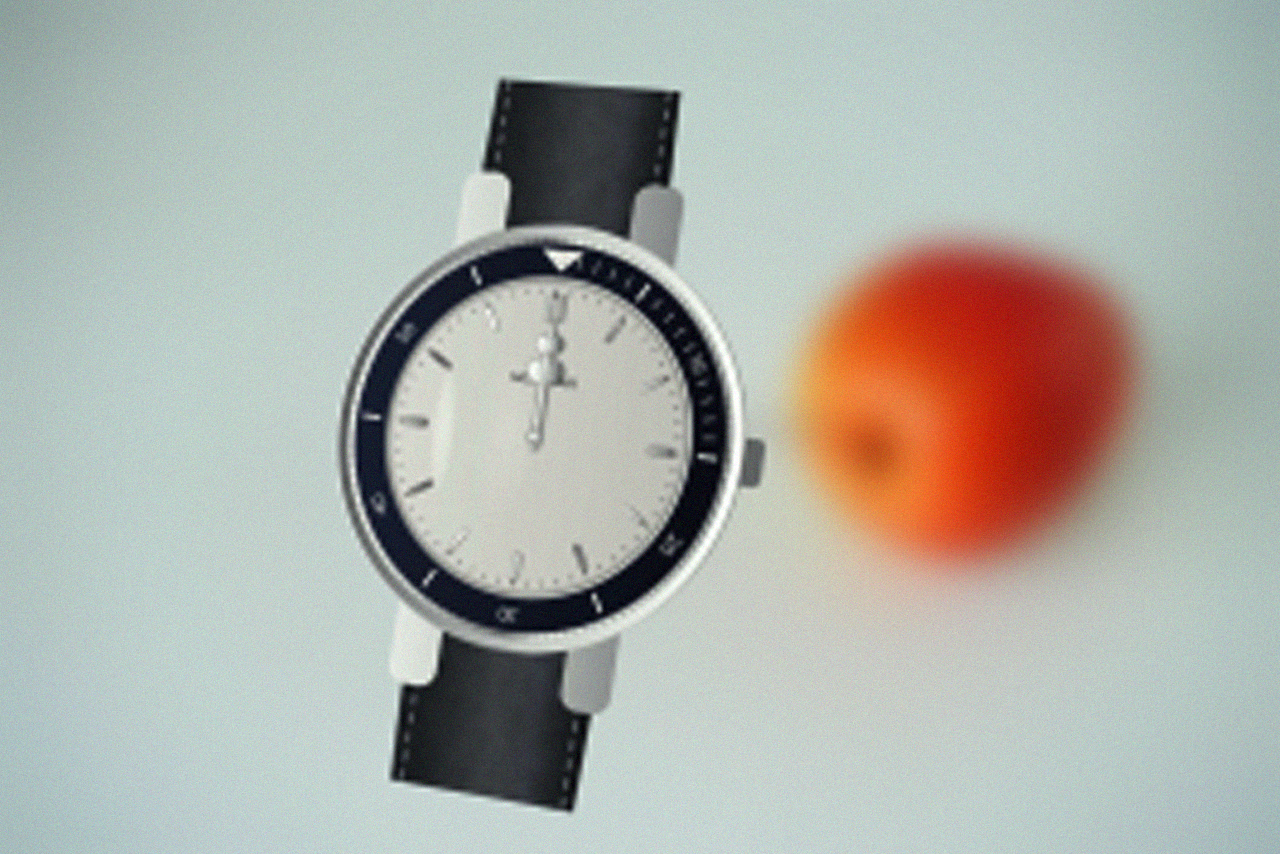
12.00
